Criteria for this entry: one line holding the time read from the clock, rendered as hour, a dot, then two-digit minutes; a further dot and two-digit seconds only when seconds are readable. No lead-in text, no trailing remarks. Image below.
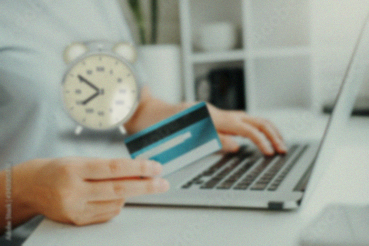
7.51
